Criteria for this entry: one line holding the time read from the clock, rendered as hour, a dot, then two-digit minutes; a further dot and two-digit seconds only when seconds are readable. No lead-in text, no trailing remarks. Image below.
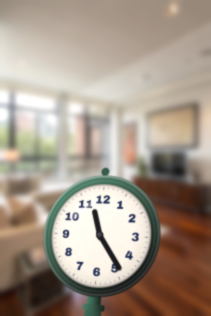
11.24
